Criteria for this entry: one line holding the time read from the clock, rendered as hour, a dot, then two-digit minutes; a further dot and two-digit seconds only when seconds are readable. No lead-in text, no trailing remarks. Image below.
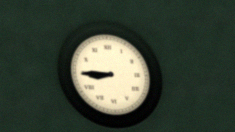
8.45
